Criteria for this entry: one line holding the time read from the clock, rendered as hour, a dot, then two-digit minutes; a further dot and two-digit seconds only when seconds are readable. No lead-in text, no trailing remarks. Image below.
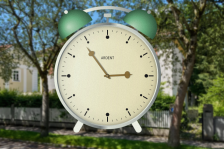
2.54
